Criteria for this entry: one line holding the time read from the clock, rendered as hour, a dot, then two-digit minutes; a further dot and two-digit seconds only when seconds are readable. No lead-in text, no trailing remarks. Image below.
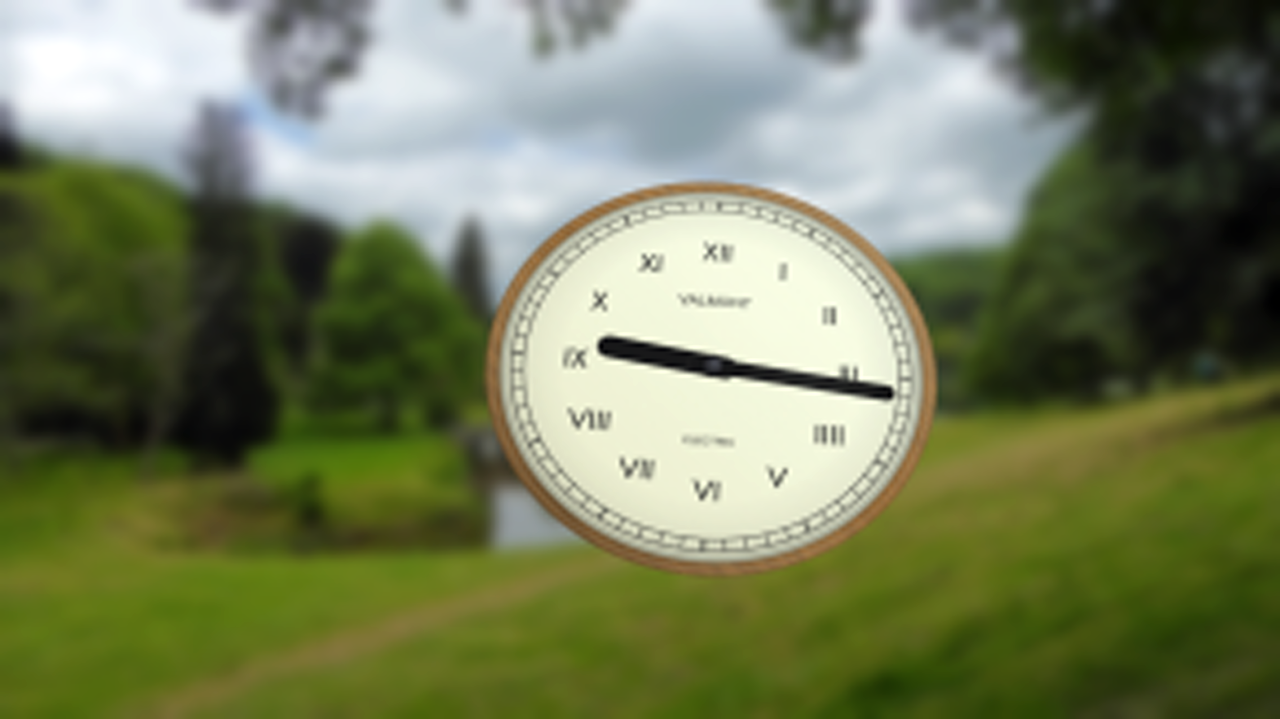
9.16
